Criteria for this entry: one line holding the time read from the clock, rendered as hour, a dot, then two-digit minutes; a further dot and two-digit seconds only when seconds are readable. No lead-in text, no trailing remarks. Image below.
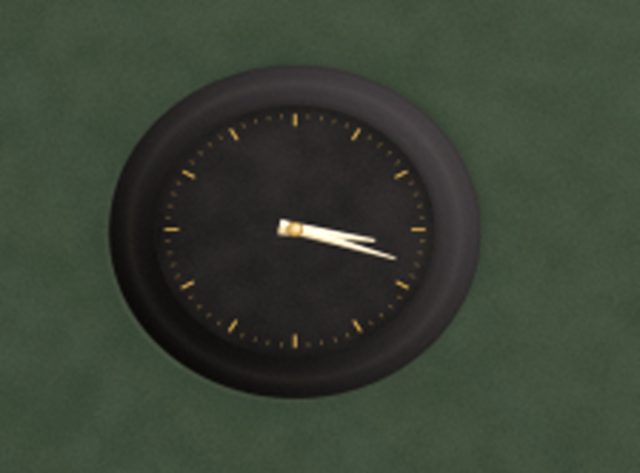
3.18
